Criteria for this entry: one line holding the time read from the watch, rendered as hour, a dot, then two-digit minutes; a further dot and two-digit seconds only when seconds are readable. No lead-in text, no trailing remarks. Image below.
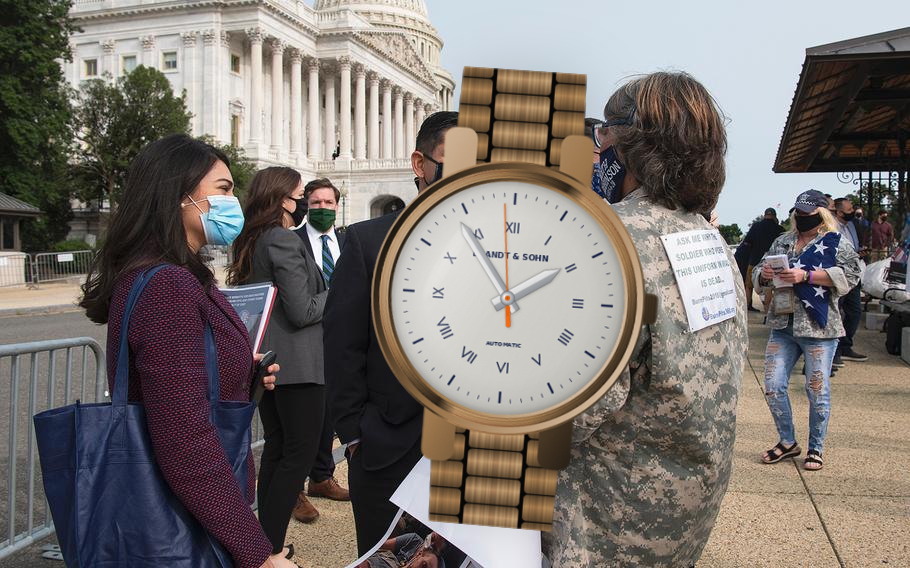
1.53.59
